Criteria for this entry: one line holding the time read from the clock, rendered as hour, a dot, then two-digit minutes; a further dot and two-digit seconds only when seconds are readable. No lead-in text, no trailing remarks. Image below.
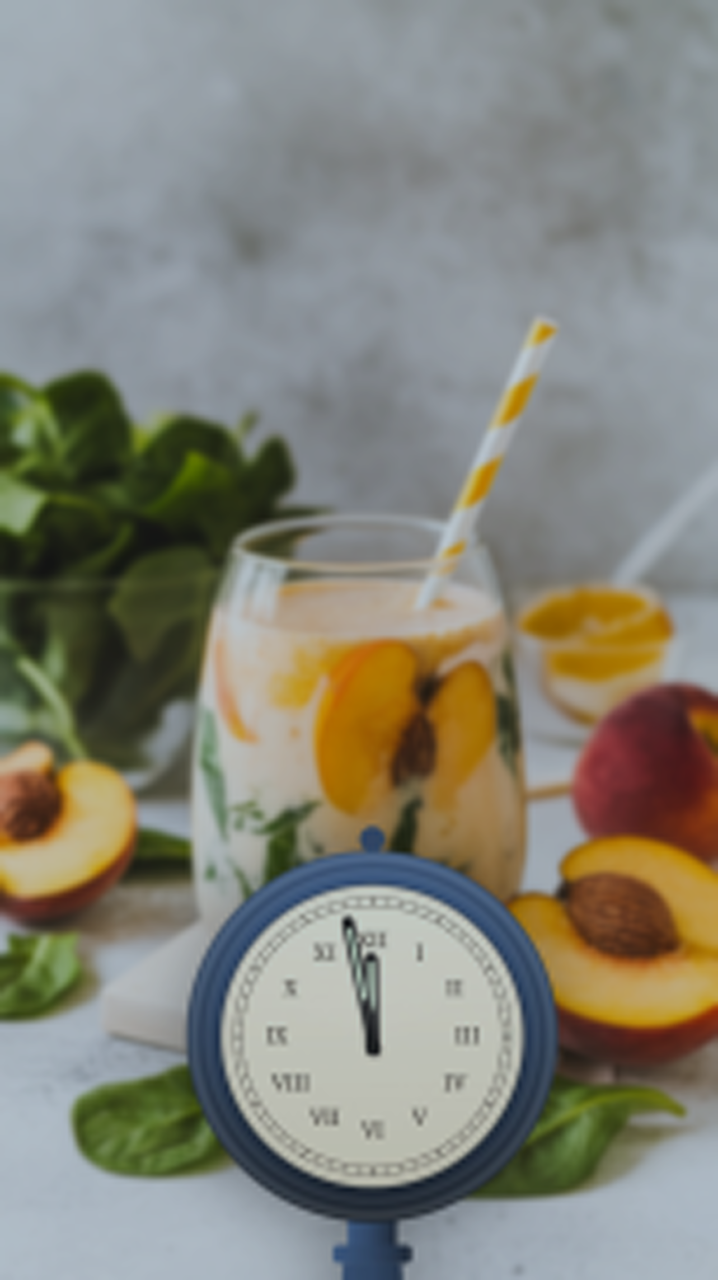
11.58
